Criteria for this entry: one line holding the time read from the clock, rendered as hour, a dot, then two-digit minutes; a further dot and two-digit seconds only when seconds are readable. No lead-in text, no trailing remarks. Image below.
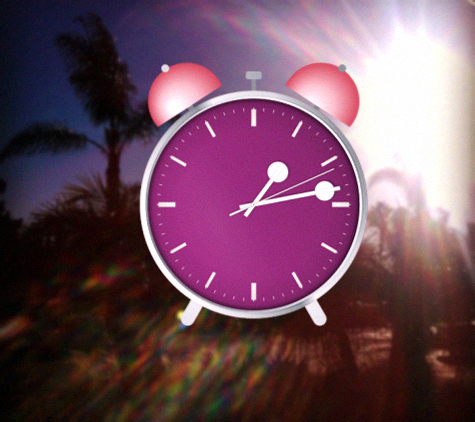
1.13.11
